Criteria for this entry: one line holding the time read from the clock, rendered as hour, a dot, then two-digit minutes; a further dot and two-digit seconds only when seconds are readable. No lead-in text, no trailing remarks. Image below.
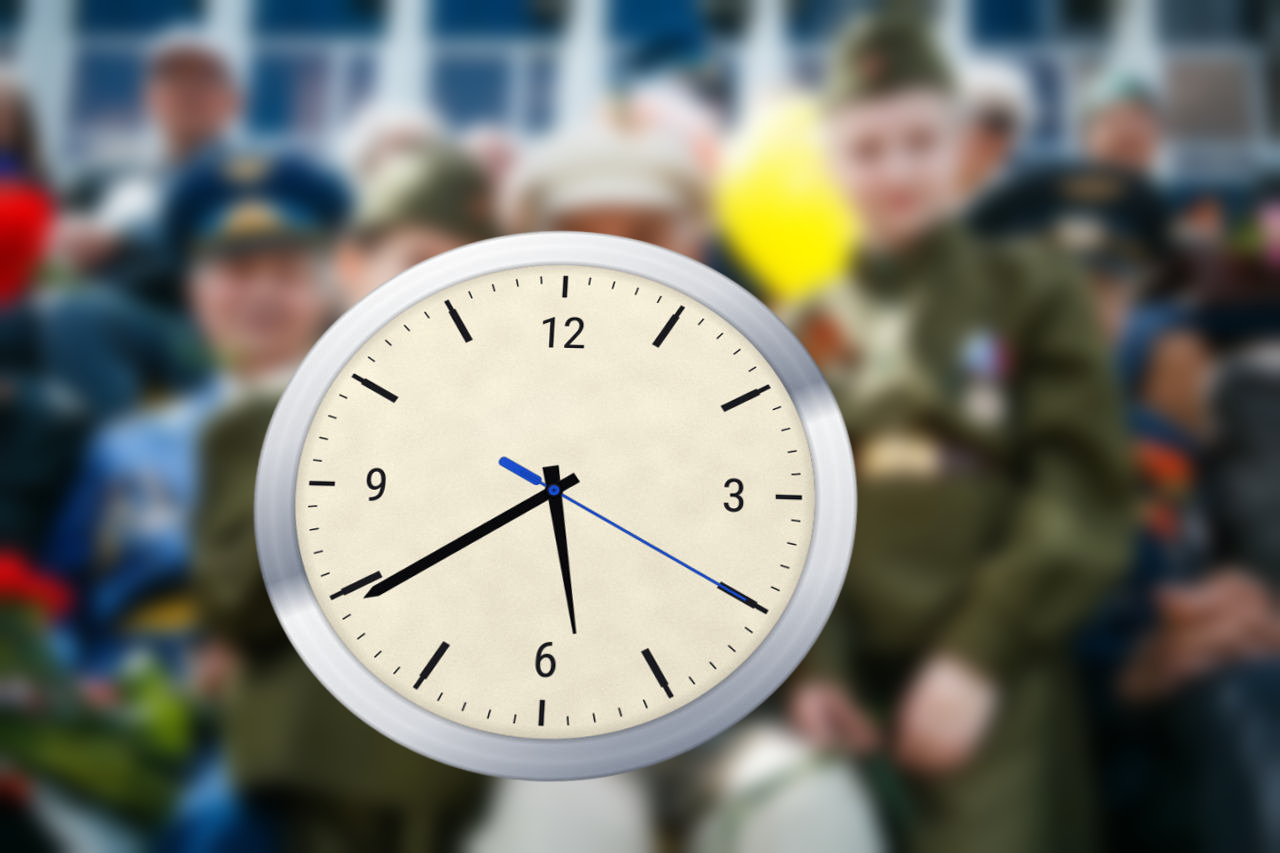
5.39.20
